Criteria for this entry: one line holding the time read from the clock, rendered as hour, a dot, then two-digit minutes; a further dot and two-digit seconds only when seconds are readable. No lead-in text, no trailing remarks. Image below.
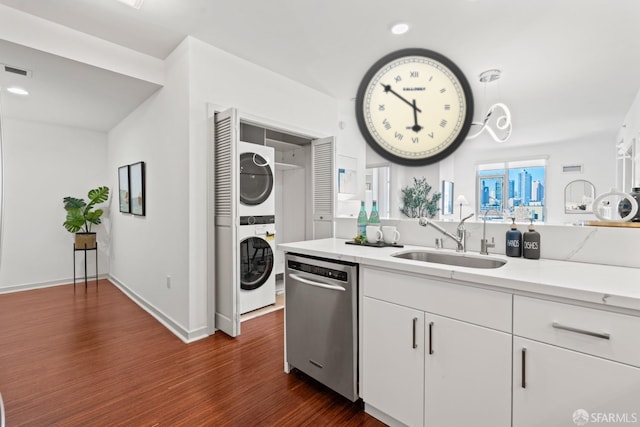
5.51
